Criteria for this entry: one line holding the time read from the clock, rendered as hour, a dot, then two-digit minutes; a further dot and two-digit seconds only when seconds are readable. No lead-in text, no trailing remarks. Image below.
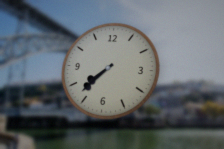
7.37
